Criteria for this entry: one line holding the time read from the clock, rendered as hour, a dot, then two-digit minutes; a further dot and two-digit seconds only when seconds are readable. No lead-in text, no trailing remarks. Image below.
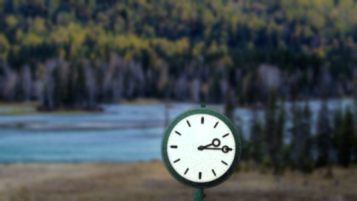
2.15
